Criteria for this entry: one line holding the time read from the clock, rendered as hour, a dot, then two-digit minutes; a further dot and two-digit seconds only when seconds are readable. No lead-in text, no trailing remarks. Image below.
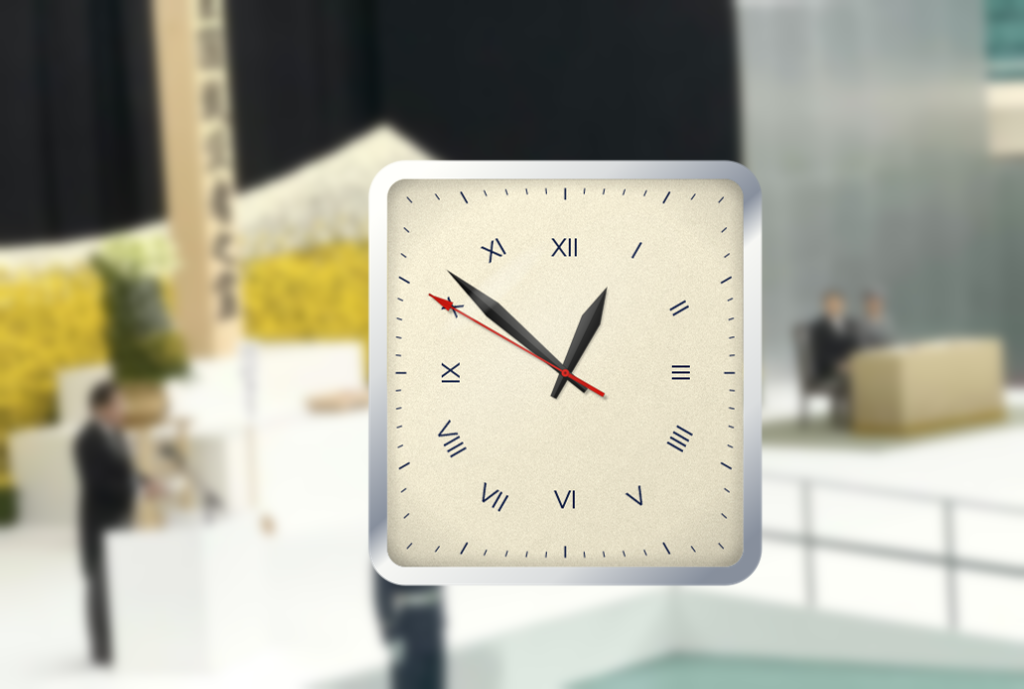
12.51.50
